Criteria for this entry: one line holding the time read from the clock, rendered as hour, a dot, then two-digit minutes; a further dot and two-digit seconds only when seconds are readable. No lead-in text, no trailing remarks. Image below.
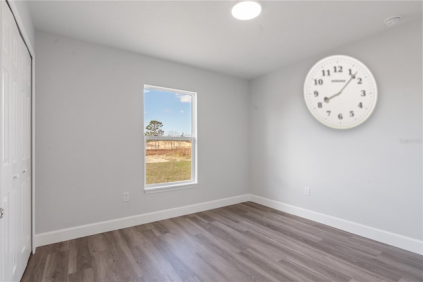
8.07
